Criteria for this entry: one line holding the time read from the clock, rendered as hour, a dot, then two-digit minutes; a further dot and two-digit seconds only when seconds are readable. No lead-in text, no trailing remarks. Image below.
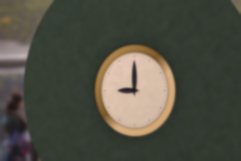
9.00
